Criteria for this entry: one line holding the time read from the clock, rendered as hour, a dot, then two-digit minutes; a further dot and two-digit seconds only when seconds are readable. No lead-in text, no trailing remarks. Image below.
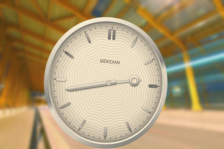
2.43
